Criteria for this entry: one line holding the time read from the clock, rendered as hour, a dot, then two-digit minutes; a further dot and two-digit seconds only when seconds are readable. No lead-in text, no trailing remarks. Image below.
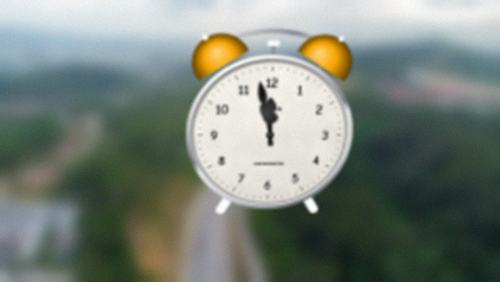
11.58
